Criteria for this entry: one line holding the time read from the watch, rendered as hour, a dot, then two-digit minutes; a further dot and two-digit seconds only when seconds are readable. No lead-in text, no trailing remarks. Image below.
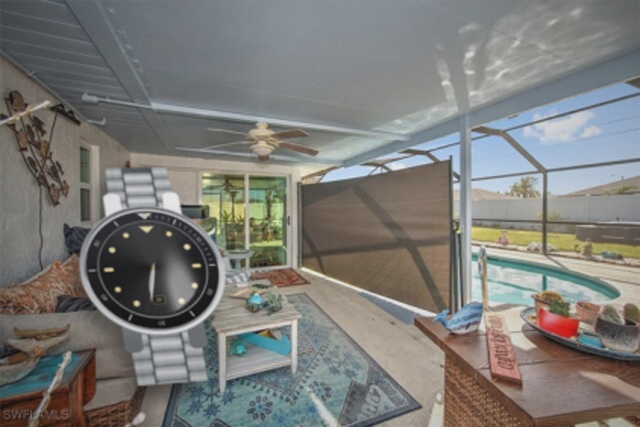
6.32
